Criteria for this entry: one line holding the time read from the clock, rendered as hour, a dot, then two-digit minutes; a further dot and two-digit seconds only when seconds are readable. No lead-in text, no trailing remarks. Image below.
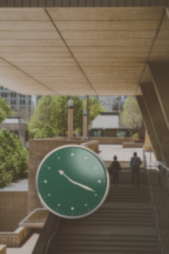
10.19
